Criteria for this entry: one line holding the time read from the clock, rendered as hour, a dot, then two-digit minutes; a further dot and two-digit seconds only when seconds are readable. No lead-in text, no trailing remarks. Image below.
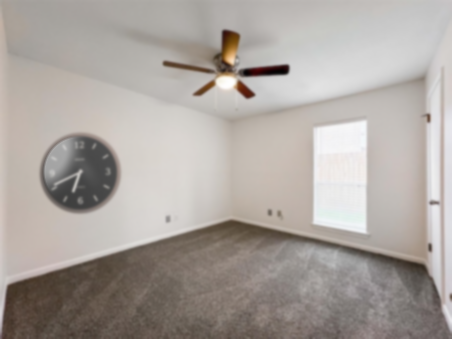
6.41
